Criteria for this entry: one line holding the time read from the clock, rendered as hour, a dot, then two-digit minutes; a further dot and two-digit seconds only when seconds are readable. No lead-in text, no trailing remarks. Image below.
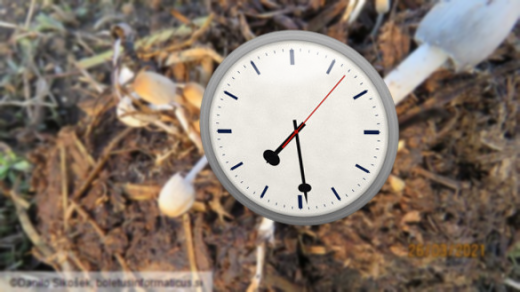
7.29.07
